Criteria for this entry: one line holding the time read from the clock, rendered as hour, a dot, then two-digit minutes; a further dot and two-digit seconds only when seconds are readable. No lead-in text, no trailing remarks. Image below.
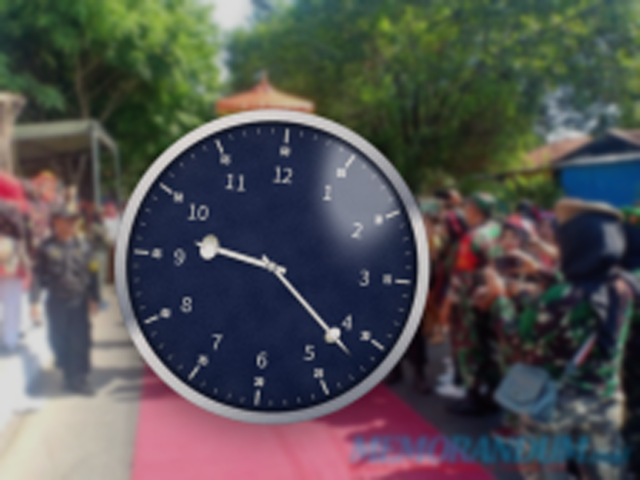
9.22
